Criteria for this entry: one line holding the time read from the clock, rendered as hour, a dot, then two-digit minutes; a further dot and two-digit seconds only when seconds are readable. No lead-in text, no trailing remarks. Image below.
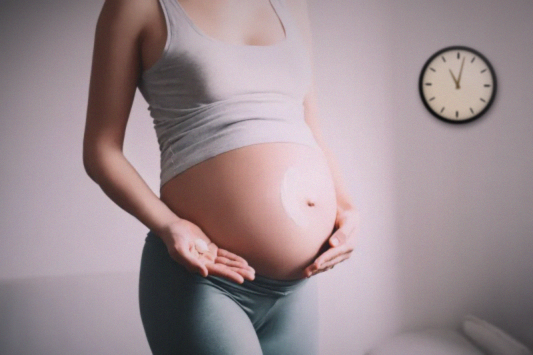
11.02
